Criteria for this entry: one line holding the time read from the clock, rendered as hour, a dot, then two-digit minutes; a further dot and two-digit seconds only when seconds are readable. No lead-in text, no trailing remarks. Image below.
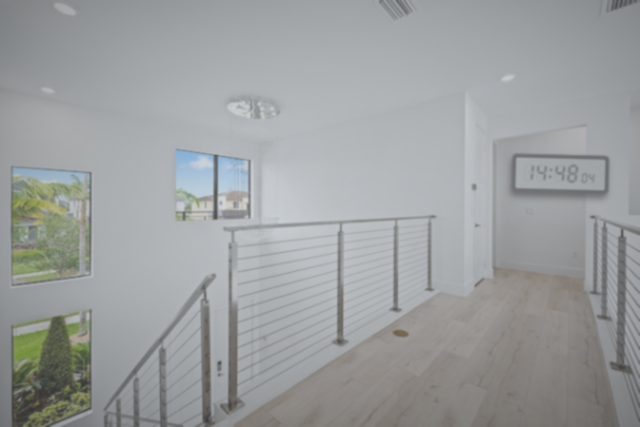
14.48
